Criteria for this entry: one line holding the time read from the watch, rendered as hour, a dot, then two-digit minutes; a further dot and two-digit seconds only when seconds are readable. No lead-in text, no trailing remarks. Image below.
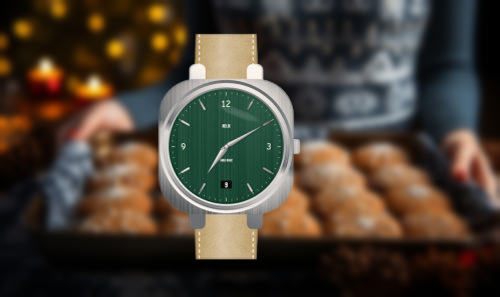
7.10
